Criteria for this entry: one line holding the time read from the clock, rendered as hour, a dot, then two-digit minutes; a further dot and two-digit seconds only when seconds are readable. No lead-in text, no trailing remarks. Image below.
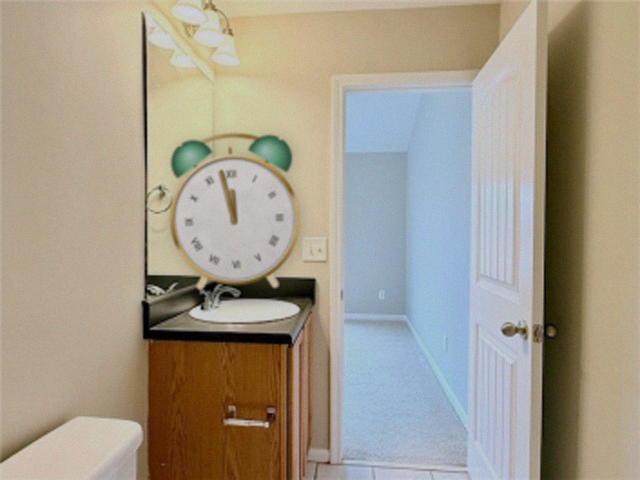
11.58
